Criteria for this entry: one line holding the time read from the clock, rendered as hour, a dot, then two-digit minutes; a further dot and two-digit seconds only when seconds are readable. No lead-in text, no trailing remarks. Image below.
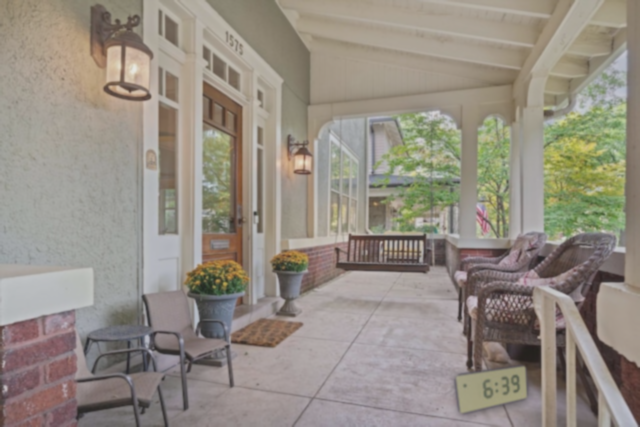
6.39
